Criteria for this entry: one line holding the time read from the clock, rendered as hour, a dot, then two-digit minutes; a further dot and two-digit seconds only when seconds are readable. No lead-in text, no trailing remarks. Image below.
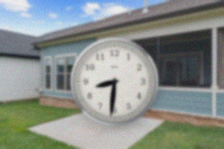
8.31
